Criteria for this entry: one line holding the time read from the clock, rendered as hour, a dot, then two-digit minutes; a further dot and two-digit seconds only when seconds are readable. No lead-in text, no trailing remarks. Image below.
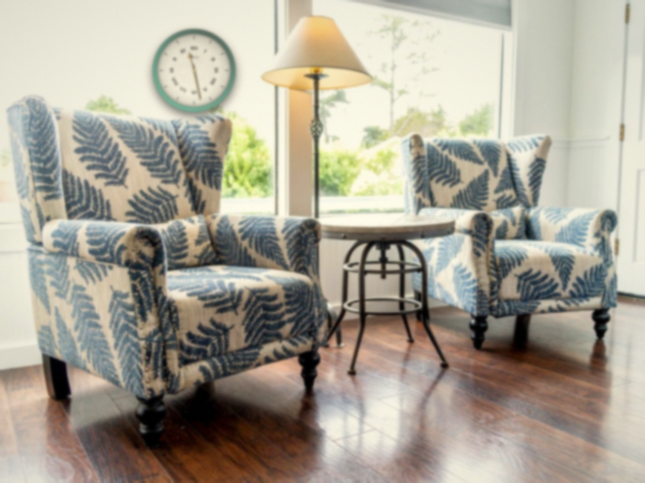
11.28
